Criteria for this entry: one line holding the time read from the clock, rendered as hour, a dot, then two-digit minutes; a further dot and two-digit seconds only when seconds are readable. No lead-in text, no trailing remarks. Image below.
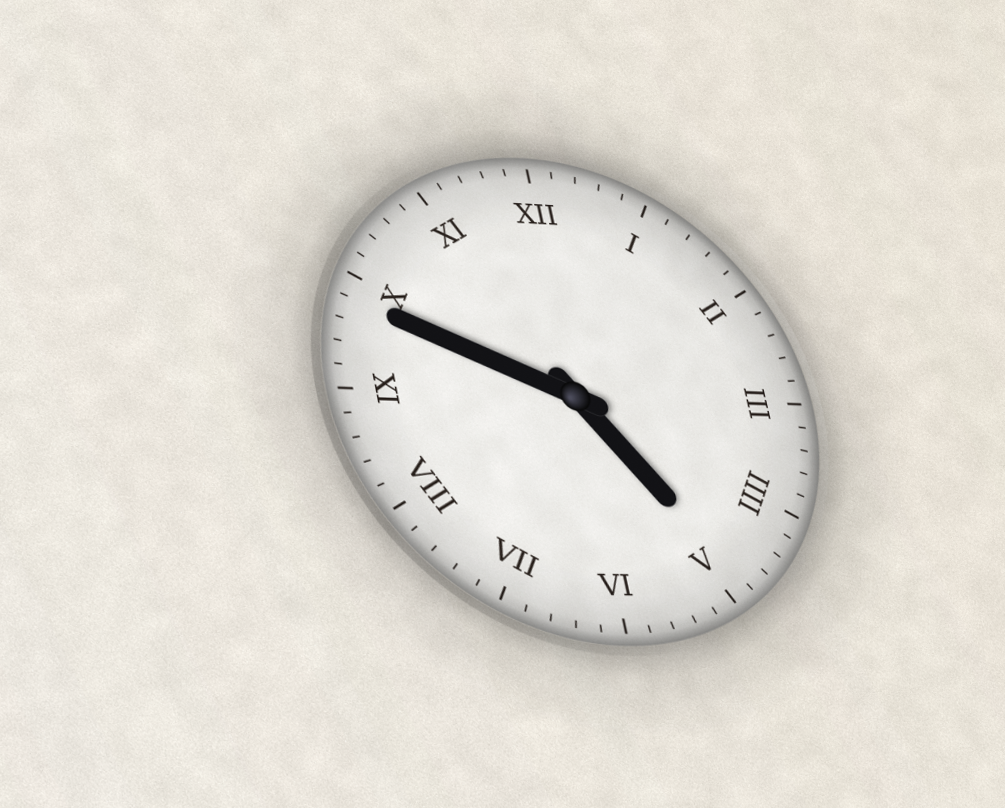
4.49
